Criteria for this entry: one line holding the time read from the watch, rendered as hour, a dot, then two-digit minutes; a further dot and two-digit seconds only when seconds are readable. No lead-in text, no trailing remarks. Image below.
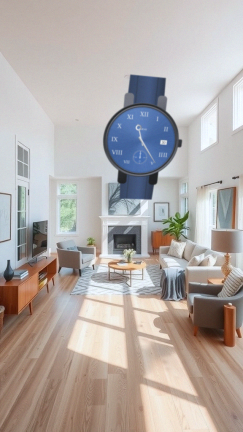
11.24
